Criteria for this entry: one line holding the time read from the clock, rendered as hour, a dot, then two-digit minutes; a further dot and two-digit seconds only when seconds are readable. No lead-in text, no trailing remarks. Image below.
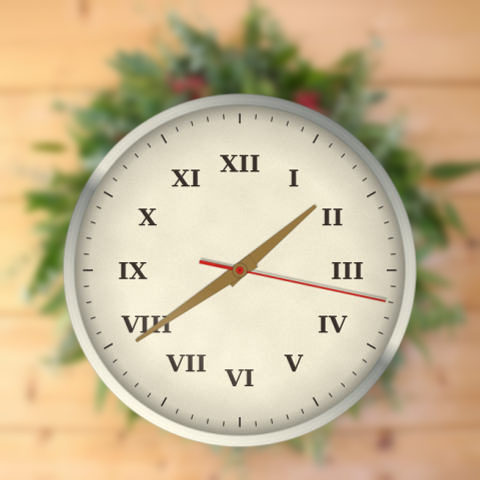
1.39.17
